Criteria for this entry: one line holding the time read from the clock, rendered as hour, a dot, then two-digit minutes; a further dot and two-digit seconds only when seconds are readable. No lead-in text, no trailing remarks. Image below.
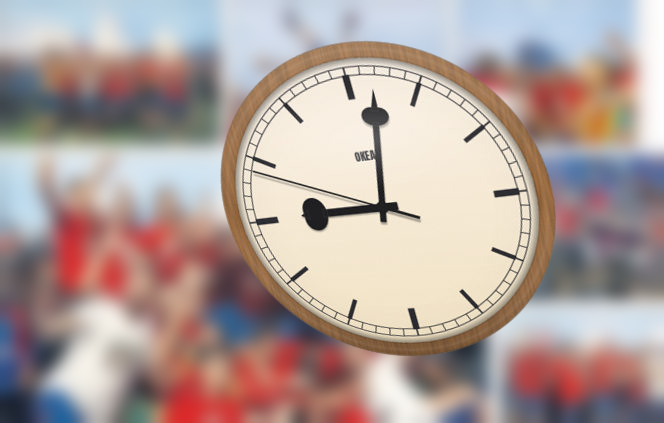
9.01.49
